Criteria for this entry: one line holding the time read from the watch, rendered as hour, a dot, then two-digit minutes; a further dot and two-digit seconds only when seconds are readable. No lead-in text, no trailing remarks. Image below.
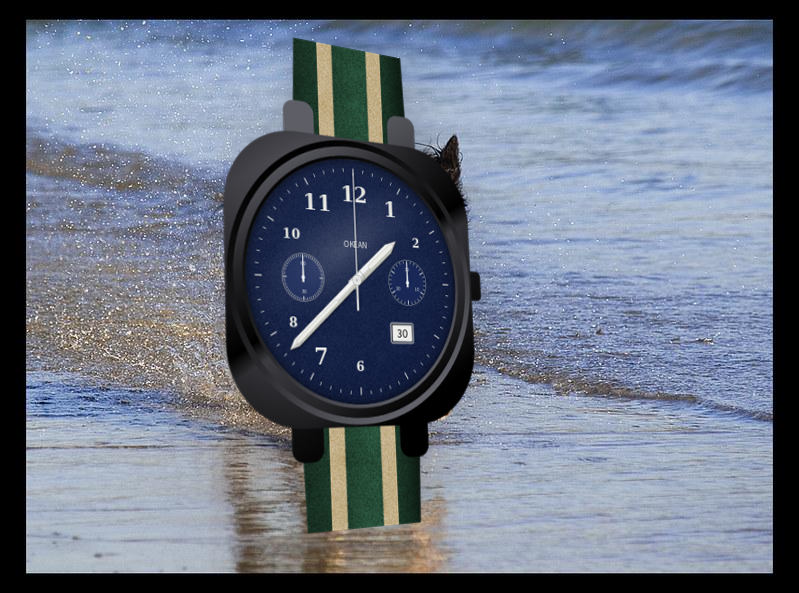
1.38
